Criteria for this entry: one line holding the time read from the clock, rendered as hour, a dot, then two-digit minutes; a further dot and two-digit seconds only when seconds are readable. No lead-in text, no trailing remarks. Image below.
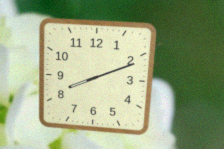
8.11
